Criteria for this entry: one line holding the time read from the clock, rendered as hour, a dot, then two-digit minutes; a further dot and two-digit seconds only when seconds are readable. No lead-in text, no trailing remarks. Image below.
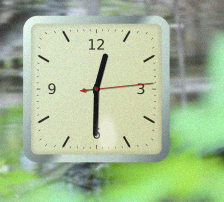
12.30.14
